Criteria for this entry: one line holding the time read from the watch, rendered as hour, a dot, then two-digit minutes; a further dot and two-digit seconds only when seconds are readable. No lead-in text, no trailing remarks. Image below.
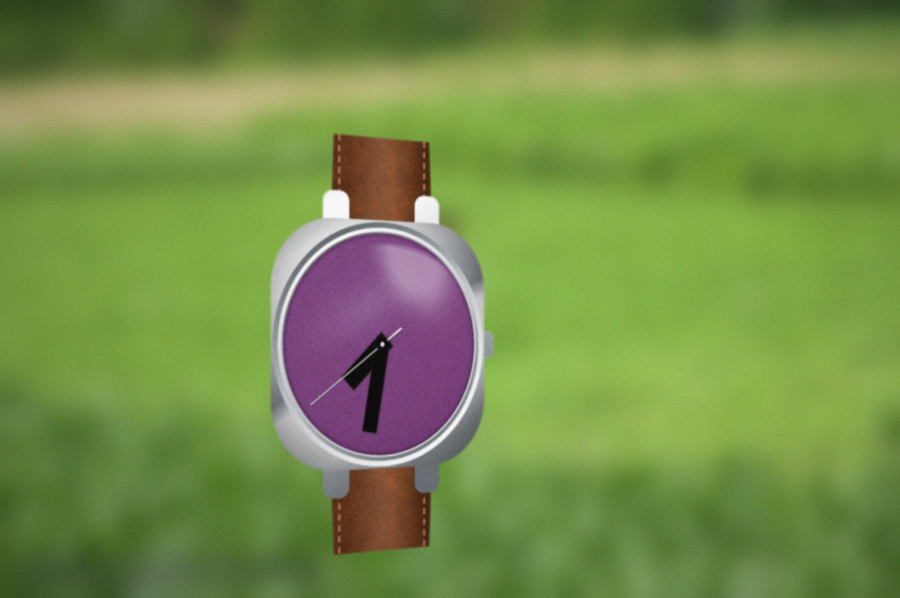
7.31.39
